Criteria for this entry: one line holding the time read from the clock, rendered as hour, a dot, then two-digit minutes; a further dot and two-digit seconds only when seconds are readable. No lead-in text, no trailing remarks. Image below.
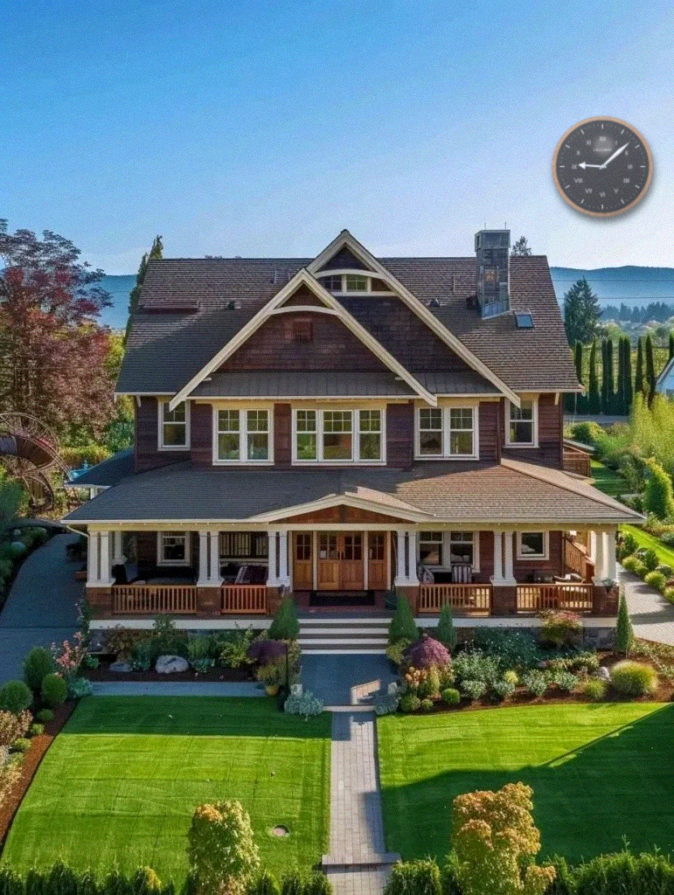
9.08
